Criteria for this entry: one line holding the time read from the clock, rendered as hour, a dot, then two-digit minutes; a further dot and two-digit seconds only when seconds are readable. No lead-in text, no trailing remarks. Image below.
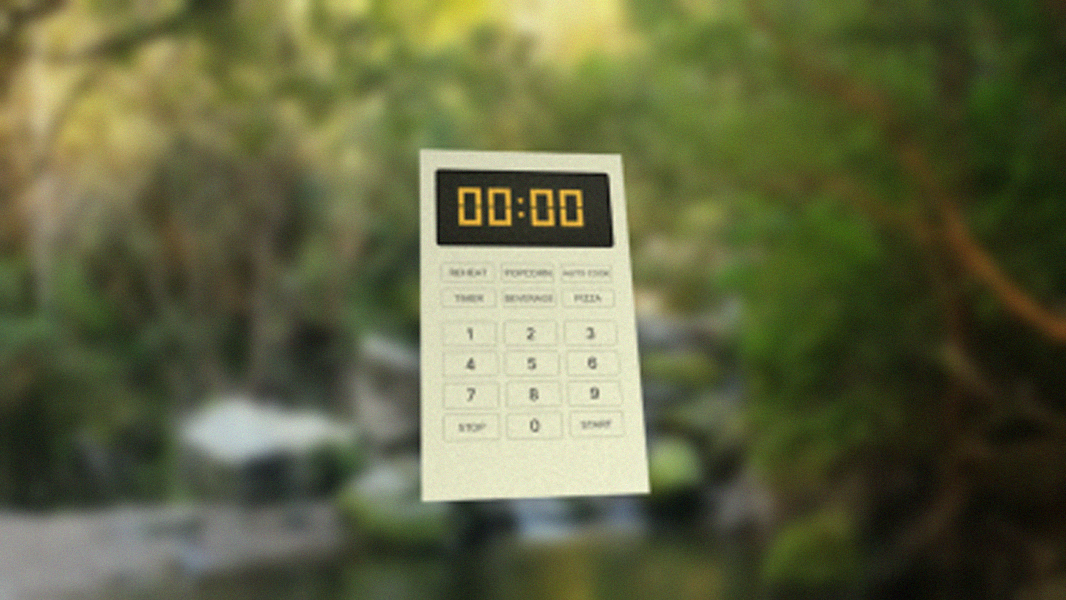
0.00
